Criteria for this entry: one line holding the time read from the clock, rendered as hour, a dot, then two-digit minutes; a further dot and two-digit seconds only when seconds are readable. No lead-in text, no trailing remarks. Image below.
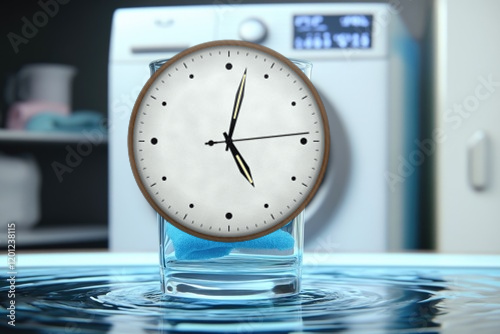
5.02.14
